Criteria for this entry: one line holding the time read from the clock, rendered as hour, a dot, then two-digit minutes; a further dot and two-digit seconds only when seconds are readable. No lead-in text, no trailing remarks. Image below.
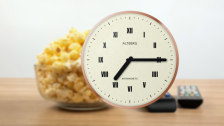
7.15
